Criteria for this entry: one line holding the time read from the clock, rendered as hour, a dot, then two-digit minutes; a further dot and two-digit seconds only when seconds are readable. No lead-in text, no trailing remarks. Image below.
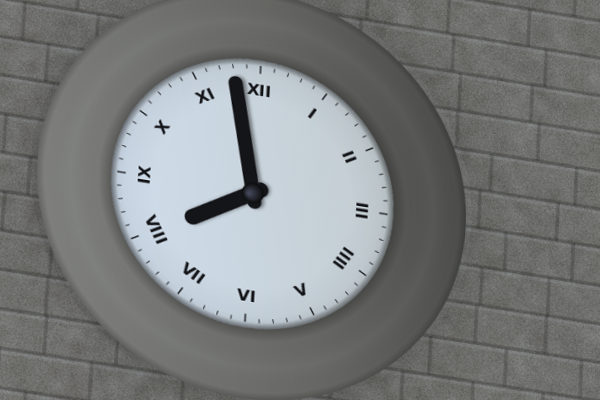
7.58
